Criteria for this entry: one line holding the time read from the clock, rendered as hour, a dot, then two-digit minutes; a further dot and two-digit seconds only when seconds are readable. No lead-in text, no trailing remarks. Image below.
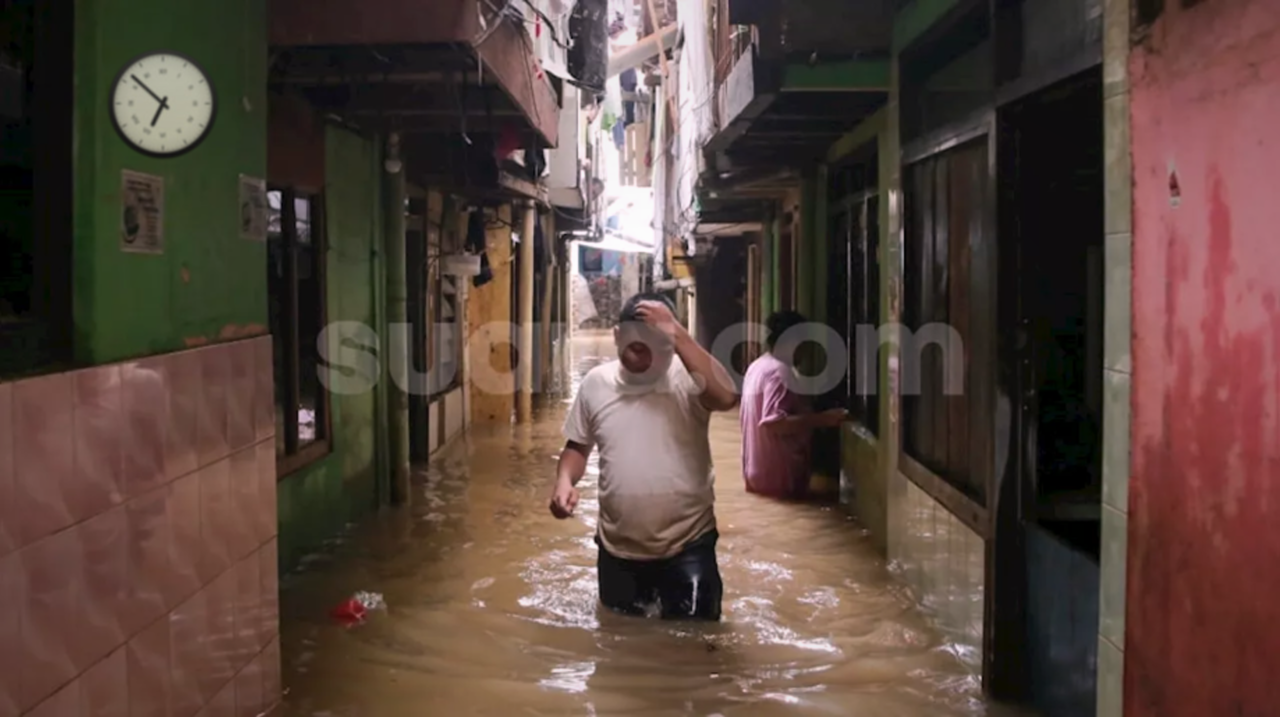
6.52
